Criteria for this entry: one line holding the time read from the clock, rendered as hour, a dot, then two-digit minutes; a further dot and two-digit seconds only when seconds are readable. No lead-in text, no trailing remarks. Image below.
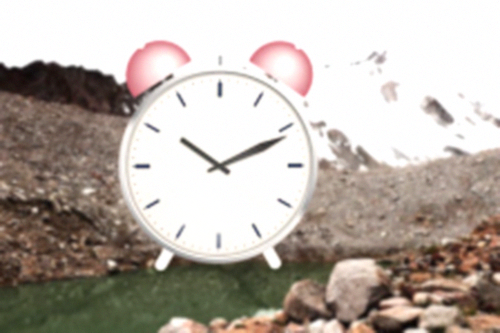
10.11
